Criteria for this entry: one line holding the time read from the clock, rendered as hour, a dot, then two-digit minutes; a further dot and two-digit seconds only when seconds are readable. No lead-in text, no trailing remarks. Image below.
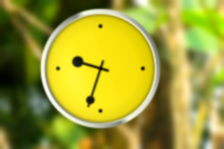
9.33
